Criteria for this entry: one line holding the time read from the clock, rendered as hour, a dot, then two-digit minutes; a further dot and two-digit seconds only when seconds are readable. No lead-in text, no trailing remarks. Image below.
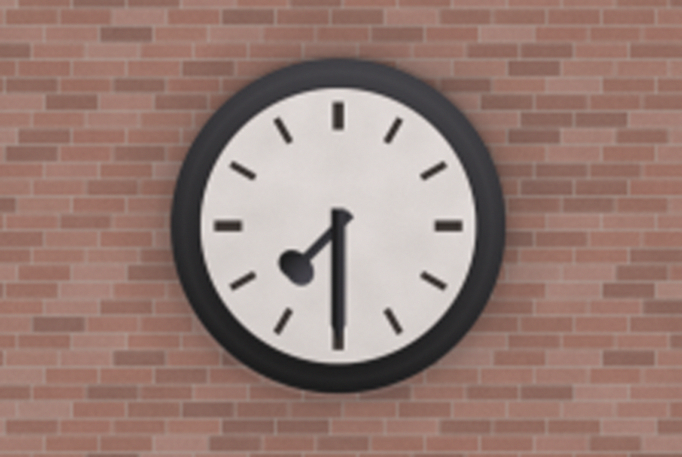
7.30
